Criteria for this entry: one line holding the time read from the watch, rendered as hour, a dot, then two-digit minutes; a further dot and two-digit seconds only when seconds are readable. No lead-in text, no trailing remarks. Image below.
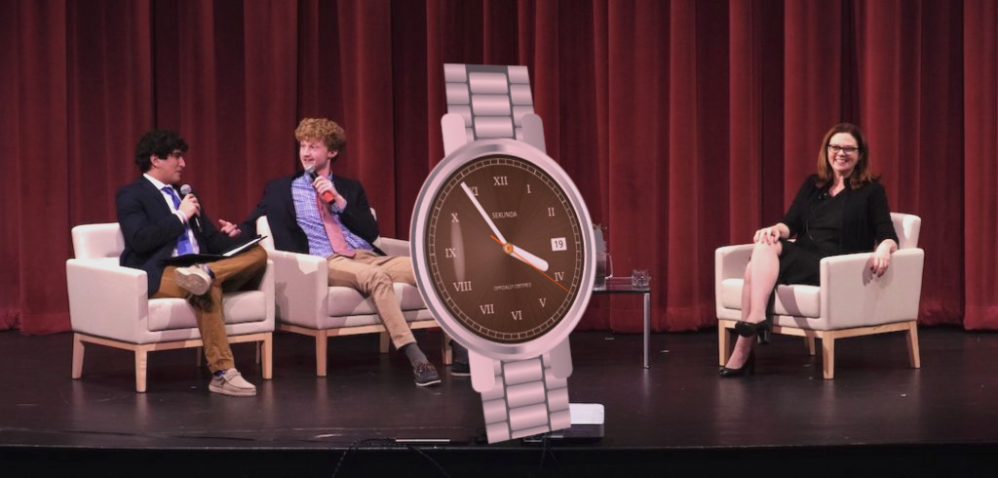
3.54.21
